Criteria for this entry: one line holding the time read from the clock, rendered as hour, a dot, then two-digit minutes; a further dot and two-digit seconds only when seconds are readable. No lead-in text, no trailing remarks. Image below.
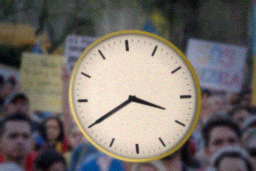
3.40
